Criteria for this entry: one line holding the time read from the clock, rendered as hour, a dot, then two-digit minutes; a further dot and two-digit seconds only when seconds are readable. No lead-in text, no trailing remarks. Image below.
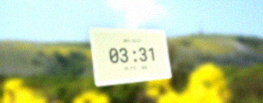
3.31
